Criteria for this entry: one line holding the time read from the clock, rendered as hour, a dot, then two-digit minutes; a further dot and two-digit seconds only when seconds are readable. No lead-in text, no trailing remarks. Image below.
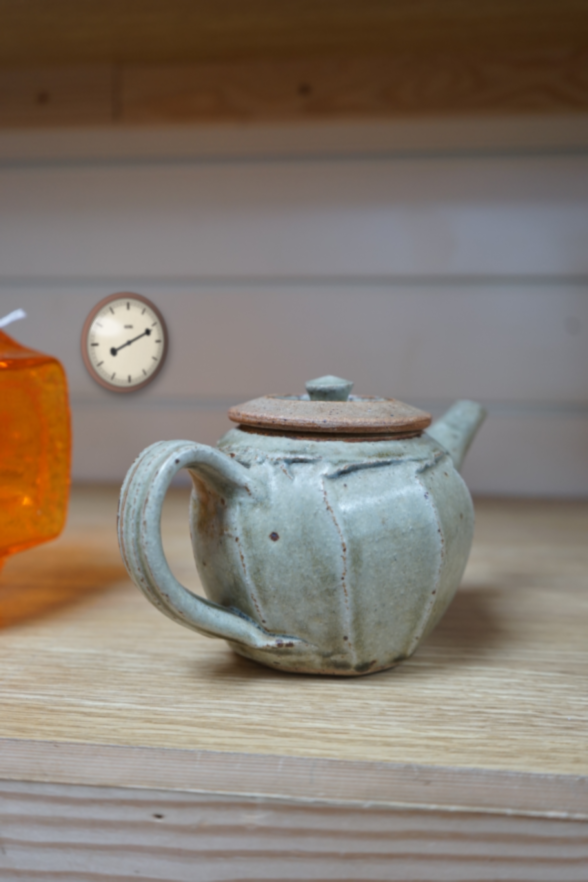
8.11
